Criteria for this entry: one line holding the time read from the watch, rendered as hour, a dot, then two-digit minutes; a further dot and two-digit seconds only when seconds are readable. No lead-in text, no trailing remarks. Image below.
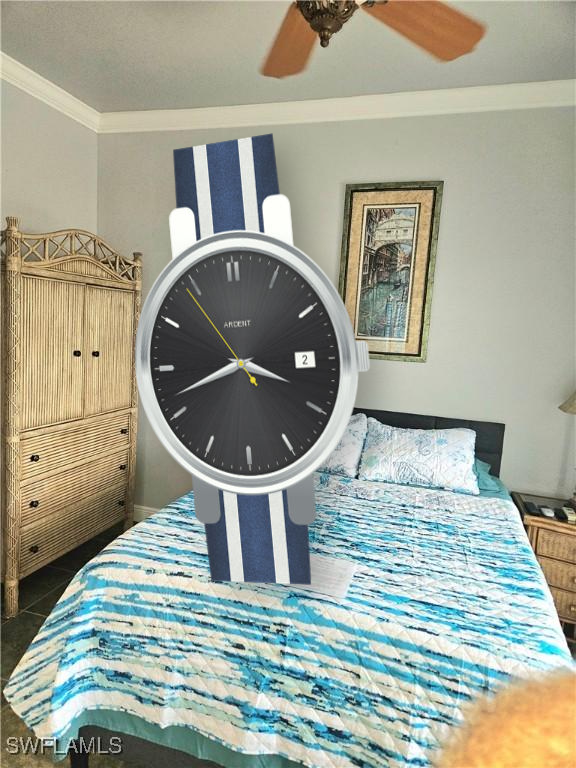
3.41.54
